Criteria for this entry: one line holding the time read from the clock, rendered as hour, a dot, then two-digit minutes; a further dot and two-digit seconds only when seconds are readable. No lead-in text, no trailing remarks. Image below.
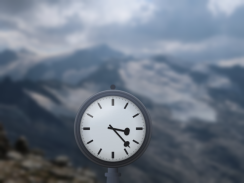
3.23
